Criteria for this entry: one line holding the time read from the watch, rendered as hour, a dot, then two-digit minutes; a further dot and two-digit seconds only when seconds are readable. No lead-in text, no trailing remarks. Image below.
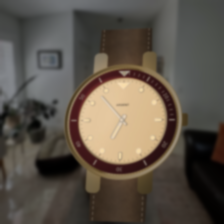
6.53
